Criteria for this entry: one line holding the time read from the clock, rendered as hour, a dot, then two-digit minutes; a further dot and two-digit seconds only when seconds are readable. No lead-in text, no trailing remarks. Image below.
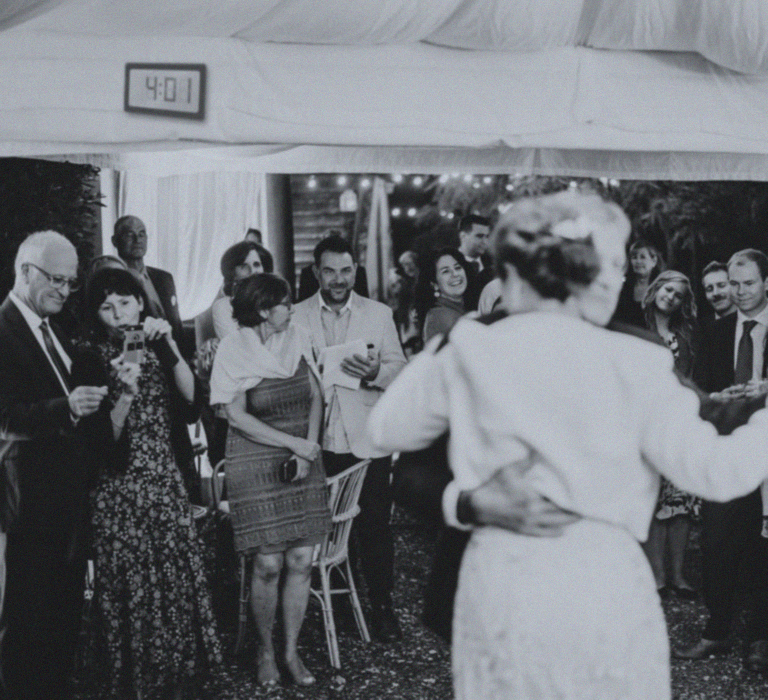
4.01
